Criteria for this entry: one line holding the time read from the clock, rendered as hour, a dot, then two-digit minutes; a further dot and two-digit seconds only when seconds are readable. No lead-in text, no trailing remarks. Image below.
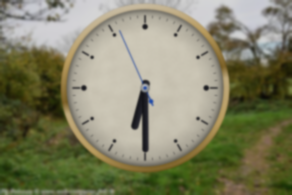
6.29.56
